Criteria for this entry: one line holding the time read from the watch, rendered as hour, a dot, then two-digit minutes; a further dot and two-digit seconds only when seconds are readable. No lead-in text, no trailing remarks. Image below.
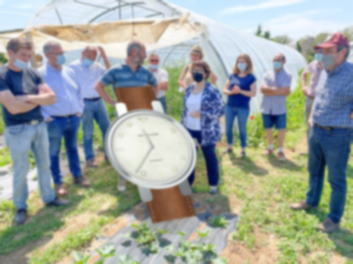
11.37
